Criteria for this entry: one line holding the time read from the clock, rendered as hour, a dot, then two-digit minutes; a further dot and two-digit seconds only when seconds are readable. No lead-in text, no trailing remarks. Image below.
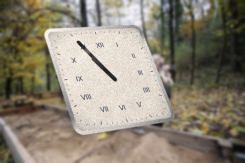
10.55
